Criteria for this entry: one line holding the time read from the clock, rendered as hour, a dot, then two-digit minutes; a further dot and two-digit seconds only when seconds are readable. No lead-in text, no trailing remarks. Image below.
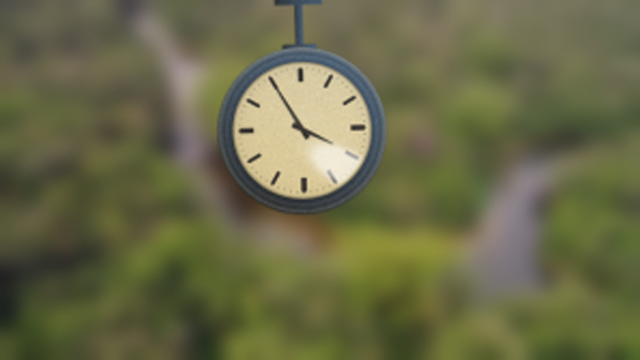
3.55
